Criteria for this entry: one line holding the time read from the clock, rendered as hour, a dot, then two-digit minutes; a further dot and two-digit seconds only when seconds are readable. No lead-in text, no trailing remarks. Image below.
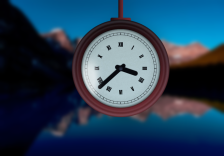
3.38
